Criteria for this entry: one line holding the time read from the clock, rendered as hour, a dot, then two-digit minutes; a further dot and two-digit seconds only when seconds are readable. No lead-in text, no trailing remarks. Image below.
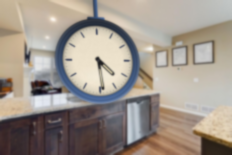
4.29
